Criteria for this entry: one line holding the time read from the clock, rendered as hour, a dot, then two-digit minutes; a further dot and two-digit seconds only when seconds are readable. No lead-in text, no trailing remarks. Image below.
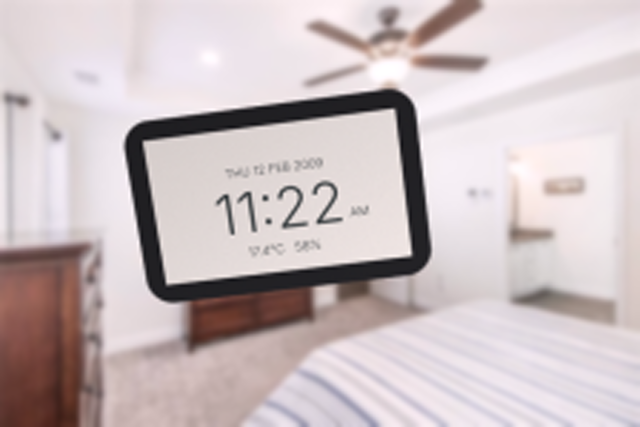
11.22
